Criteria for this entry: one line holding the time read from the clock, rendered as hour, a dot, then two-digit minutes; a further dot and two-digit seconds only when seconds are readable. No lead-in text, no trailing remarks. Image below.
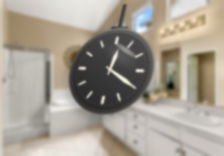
12.20
